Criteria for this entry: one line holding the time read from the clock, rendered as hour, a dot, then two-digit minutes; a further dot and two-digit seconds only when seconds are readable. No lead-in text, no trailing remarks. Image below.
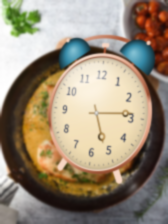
5.14
